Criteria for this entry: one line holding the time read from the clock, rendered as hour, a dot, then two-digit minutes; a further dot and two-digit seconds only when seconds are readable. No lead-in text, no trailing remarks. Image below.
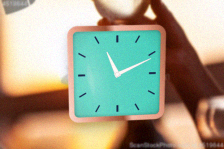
11.11
